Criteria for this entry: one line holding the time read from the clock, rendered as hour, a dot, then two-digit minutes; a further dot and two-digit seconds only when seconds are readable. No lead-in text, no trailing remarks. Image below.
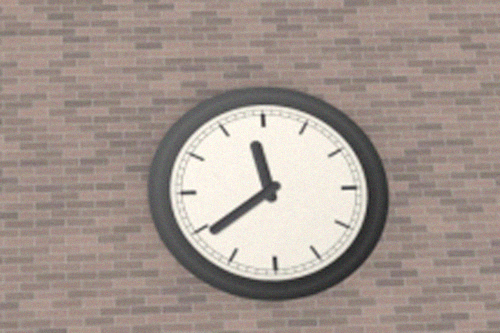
11.39
